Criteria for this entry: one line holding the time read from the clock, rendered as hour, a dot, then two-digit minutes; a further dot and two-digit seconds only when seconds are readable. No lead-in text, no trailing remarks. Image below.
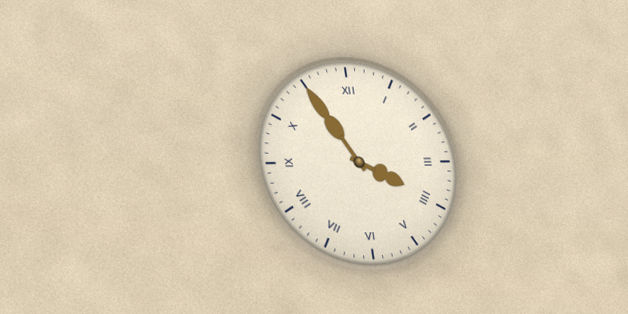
3.55
